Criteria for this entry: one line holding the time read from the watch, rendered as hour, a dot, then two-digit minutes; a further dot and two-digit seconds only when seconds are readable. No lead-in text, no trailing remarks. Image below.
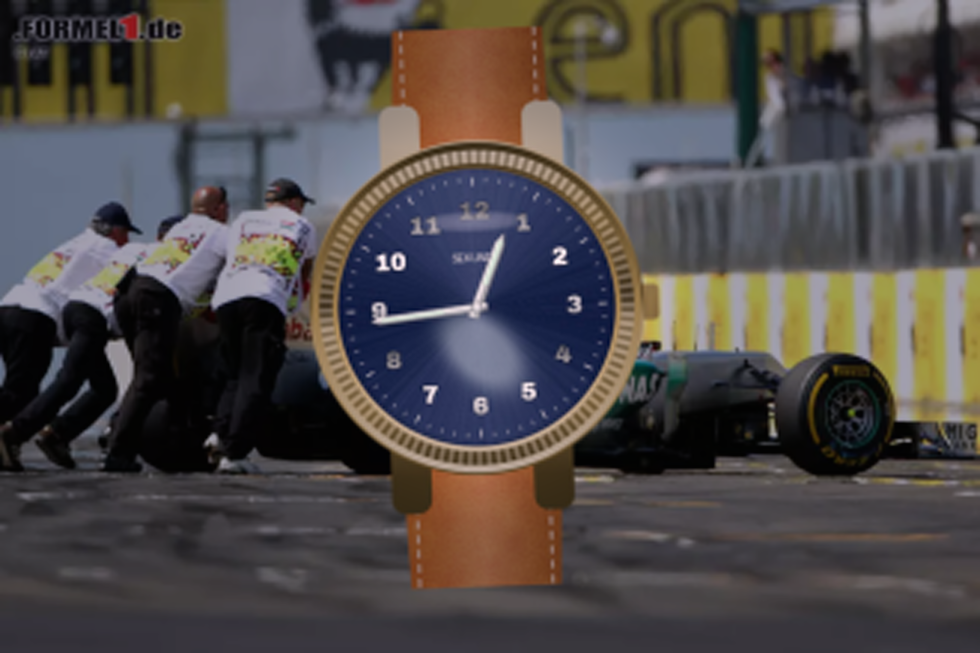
12.44
